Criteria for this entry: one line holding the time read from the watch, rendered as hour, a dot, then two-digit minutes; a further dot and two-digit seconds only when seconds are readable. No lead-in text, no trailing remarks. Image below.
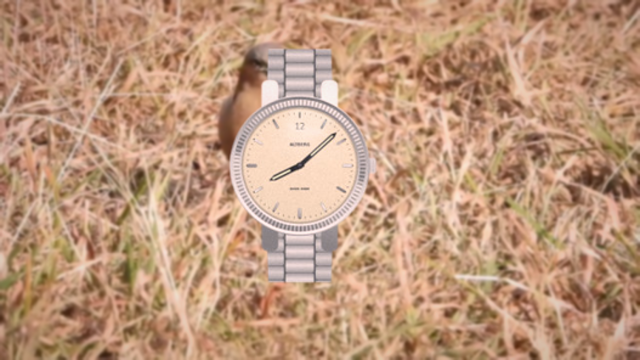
8.08
